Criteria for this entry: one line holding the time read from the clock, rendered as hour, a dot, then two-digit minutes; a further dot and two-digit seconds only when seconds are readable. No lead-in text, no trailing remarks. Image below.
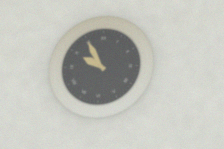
9.55
